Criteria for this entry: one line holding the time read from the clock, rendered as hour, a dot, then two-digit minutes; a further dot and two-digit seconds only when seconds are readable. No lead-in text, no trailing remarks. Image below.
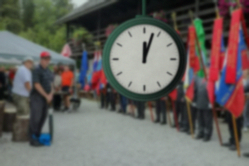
12.03
